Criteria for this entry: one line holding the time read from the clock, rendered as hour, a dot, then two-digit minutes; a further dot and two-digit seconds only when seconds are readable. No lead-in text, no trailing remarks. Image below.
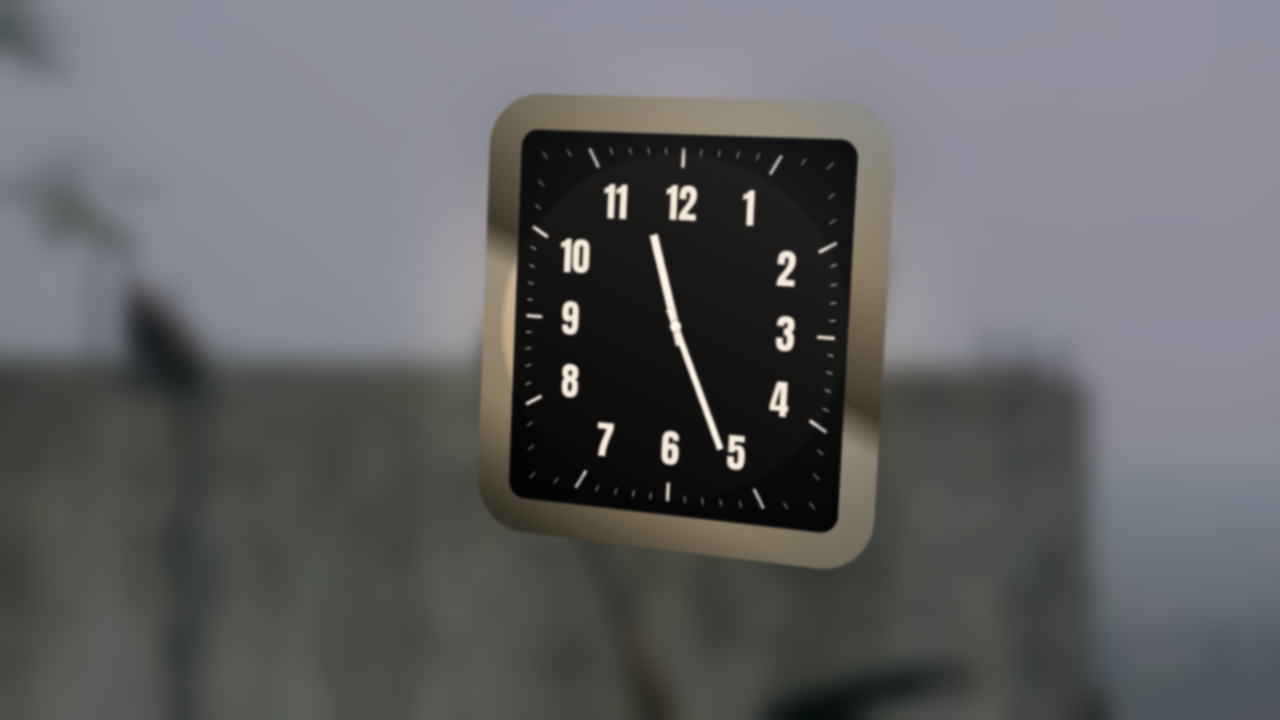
11.26
